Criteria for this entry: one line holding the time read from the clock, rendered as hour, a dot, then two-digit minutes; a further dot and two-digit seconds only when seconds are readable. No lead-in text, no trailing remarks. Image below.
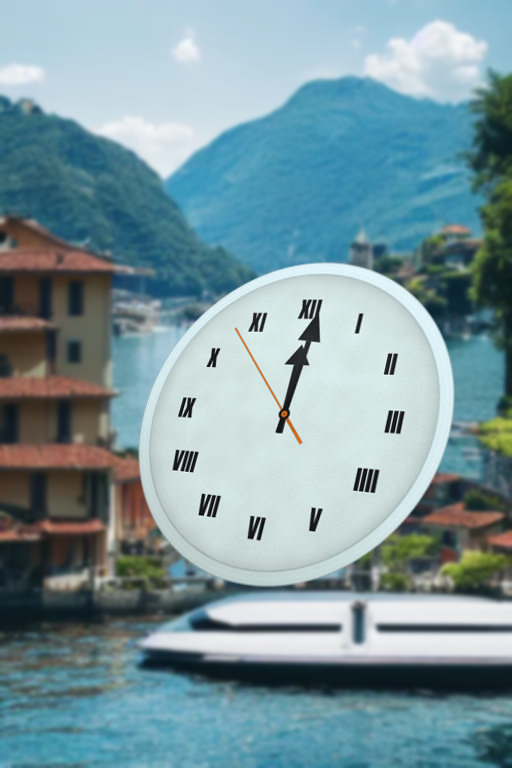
12.00.53
